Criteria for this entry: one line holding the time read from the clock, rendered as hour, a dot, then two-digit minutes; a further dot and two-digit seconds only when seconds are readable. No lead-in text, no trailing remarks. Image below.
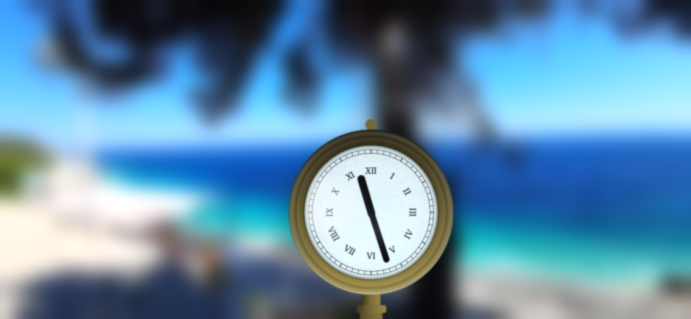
11.27
